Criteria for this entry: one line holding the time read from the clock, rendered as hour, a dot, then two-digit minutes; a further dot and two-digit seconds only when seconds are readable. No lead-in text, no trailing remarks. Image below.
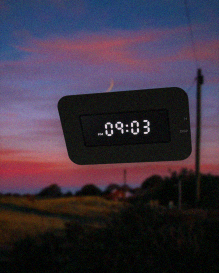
9.03
